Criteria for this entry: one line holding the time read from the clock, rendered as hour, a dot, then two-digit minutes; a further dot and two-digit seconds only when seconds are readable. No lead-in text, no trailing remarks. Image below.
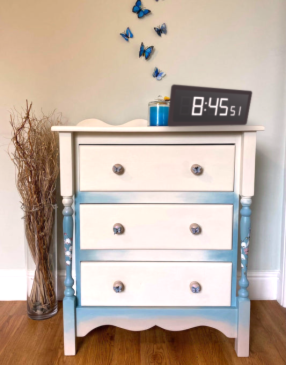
8.45.51
